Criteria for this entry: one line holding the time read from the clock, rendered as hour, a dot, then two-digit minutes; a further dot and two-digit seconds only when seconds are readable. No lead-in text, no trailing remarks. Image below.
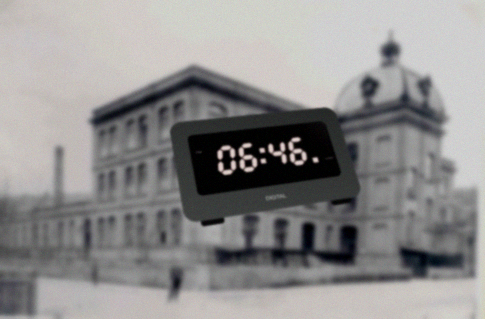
6.46
